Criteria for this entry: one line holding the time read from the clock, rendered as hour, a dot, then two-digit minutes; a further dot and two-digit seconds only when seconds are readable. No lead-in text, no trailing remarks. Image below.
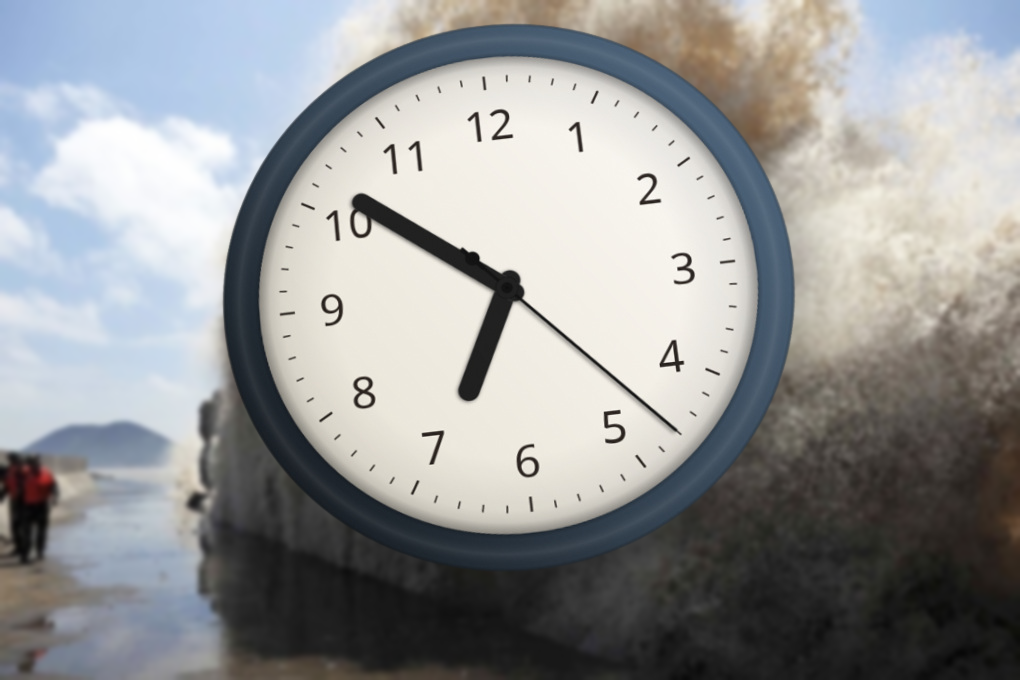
6.51.23
